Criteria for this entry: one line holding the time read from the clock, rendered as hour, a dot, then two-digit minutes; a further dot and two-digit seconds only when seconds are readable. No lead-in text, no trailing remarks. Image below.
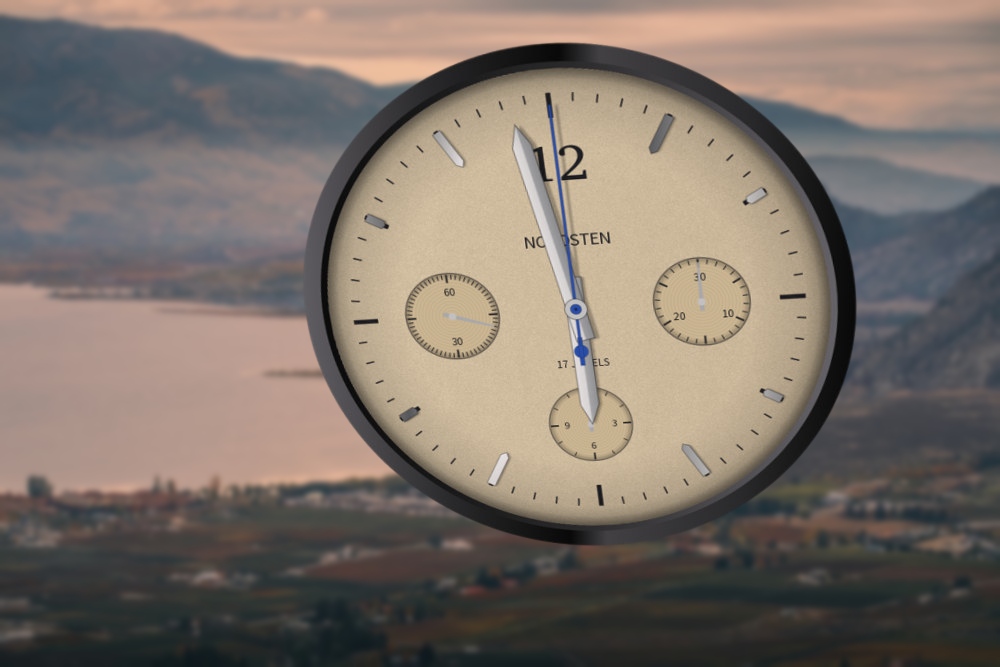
5.58.18
